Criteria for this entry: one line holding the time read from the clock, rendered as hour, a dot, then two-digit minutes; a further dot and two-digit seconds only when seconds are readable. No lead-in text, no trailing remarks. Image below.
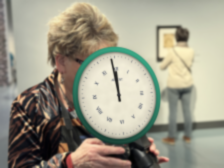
11.59
